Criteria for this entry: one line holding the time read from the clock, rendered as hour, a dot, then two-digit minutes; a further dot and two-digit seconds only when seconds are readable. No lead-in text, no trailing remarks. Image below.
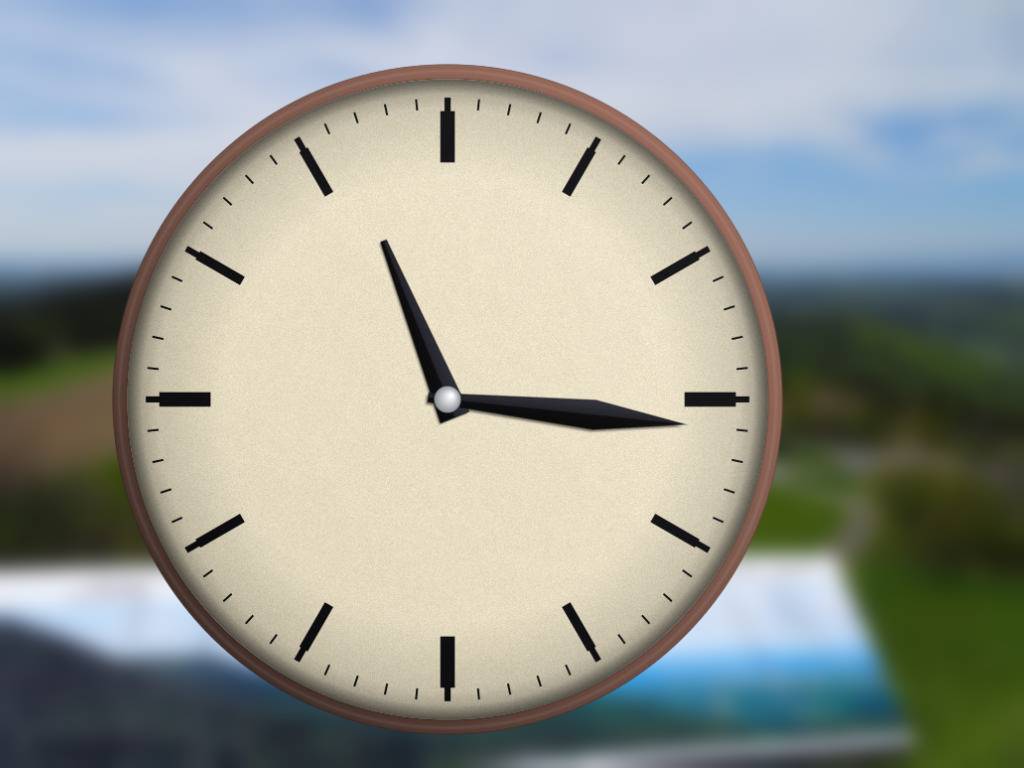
11.16
